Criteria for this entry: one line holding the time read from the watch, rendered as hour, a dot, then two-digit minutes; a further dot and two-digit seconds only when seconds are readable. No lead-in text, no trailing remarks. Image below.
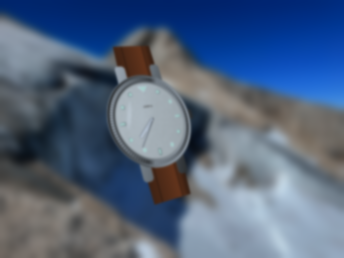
7.36
